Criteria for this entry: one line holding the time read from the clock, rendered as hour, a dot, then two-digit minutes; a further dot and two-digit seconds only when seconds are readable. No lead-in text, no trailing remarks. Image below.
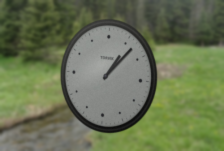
1.07
